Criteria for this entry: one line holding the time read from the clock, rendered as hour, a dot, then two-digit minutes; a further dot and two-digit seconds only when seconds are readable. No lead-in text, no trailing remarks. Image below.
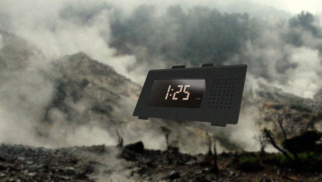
1.25
